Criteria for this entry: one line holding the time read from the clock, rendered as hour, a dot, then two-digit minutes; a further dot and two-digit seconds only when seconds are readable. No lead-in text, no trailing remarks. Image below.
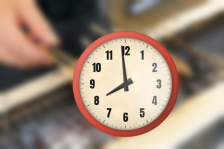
7.59
